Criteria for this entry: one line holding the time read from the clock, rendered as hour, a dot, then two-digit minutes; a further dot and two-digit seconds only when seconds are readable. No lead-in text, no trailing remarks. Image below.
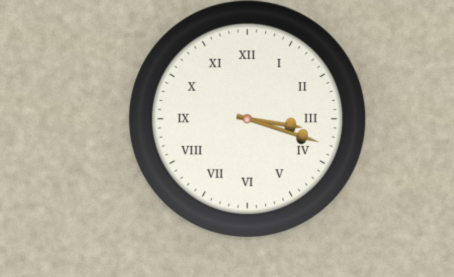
3.18
